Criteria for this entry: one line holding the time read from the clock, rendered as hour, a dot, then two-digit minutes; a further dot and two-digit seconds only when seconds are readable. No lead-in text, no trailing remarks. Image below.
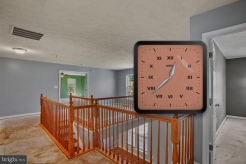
12.38
